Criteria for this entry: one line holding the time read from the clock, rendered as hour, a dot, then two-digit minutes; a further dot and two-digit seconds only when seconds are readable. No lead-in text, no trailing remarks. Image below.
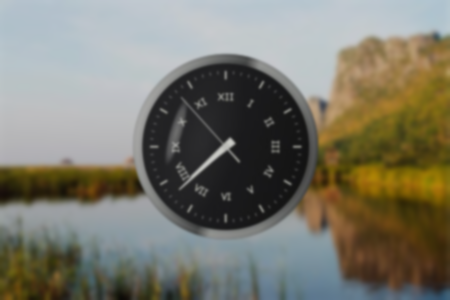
7.37.53
